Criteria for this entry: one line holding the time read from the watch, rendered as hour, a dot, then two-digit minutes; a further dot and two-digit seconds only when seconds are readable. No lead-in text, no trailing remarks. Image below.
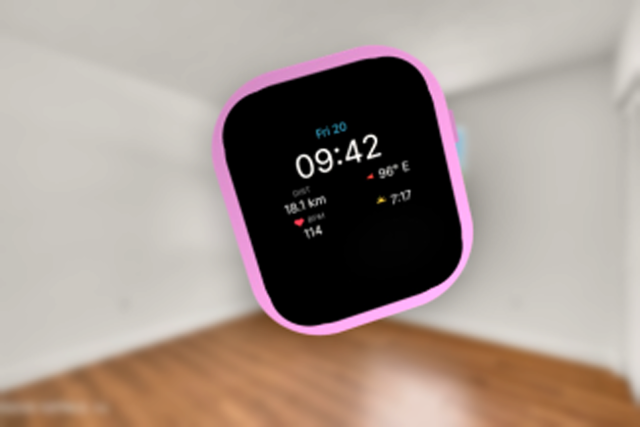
9.42
